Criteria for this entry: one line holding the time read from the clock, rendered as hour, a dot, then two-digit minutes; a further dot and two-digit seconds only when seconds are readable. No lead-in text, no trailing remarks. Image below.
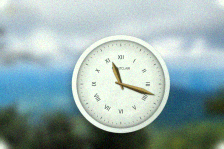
11.18
